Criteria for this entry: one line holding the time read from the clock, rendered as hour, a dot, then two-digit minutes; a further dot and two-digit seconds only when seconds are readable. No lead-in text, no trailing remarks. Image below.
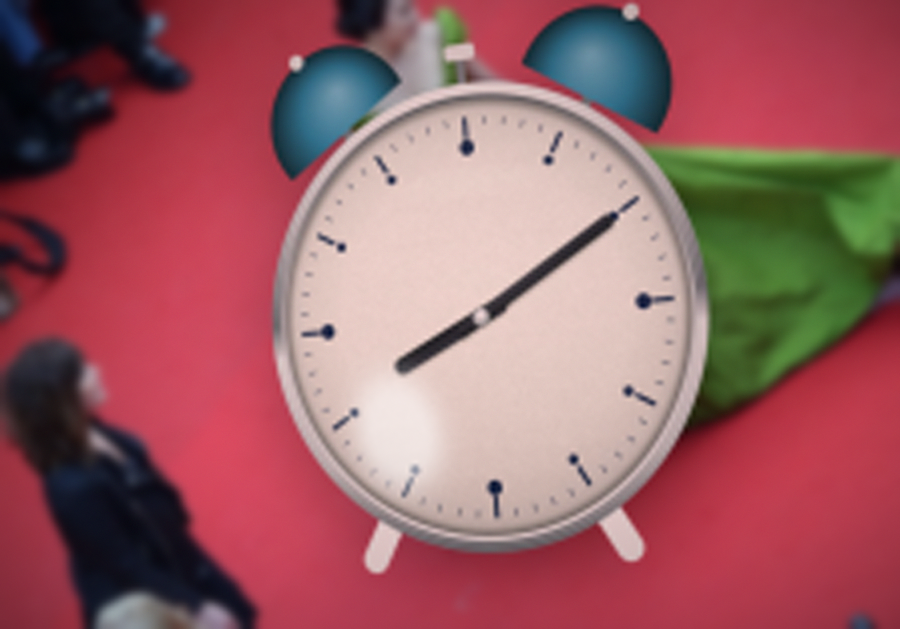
8.10
